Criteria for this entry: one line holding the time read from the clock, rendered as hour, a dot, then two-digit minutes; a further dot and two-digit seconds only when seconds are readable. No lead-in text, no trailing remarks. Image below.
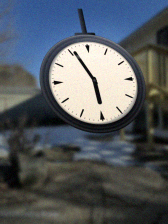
5.56
